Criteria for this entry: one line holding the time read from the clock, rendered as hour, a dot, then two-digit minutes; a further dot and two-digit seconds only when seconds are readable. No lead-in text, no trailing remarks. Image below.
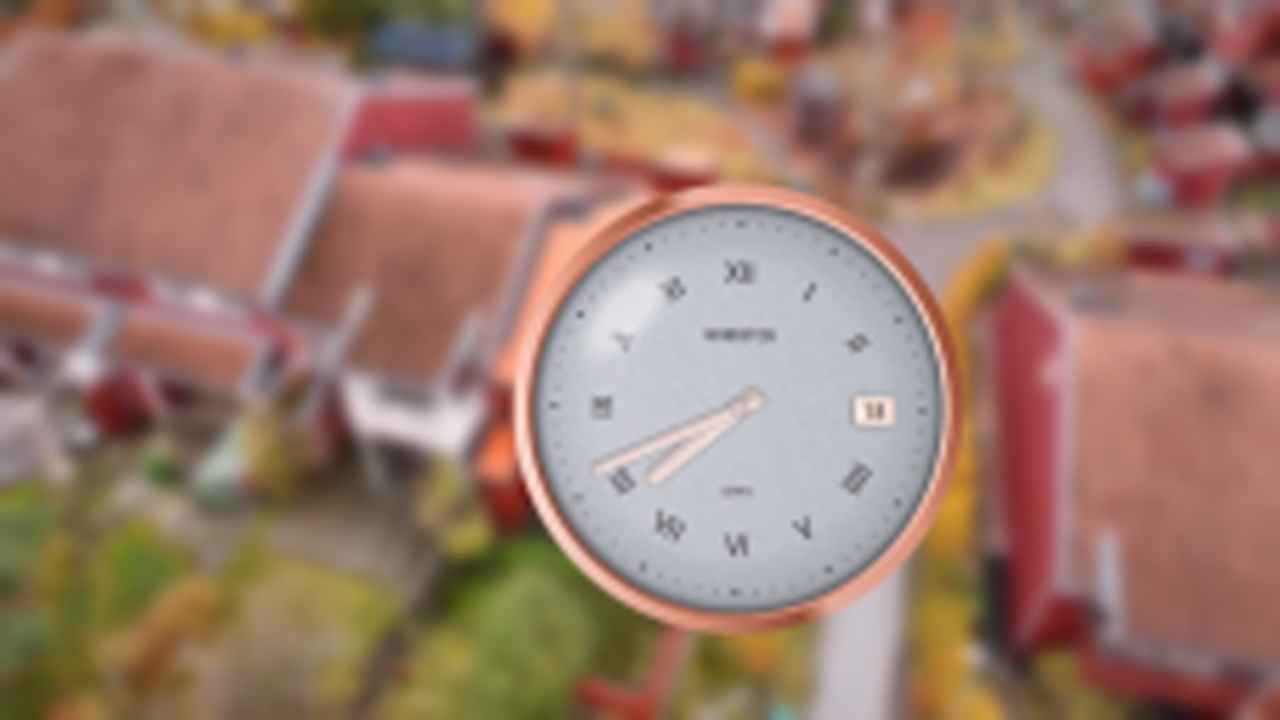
7.41
